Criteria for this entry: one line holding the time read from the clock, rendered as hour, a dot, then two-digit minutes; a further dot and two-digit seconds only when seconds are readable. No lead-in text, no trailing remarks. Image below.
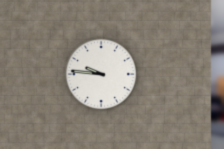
9.46
